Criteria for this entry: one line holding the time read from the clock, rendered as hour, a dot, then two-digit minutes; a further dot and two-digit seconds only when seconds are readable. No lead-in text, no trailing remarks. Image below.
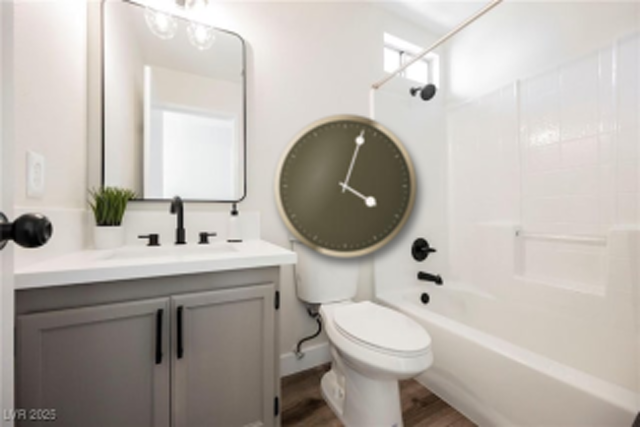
4.03
